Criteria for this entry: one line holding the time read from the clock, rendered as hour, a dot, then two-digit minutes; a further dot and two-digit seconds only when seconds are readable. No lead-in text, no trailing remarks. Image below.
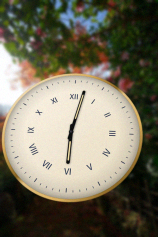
6.02
